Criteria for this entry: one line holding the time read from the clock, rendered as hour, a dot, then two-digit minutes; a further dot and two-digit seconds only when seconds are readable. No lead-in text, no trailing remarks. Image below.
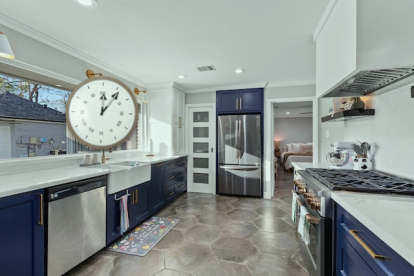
12.06
